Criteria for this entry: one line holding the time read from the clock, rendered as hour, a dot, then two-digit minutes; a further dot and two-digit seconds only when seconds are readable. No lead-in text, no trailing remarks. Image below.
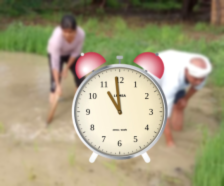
10.59
